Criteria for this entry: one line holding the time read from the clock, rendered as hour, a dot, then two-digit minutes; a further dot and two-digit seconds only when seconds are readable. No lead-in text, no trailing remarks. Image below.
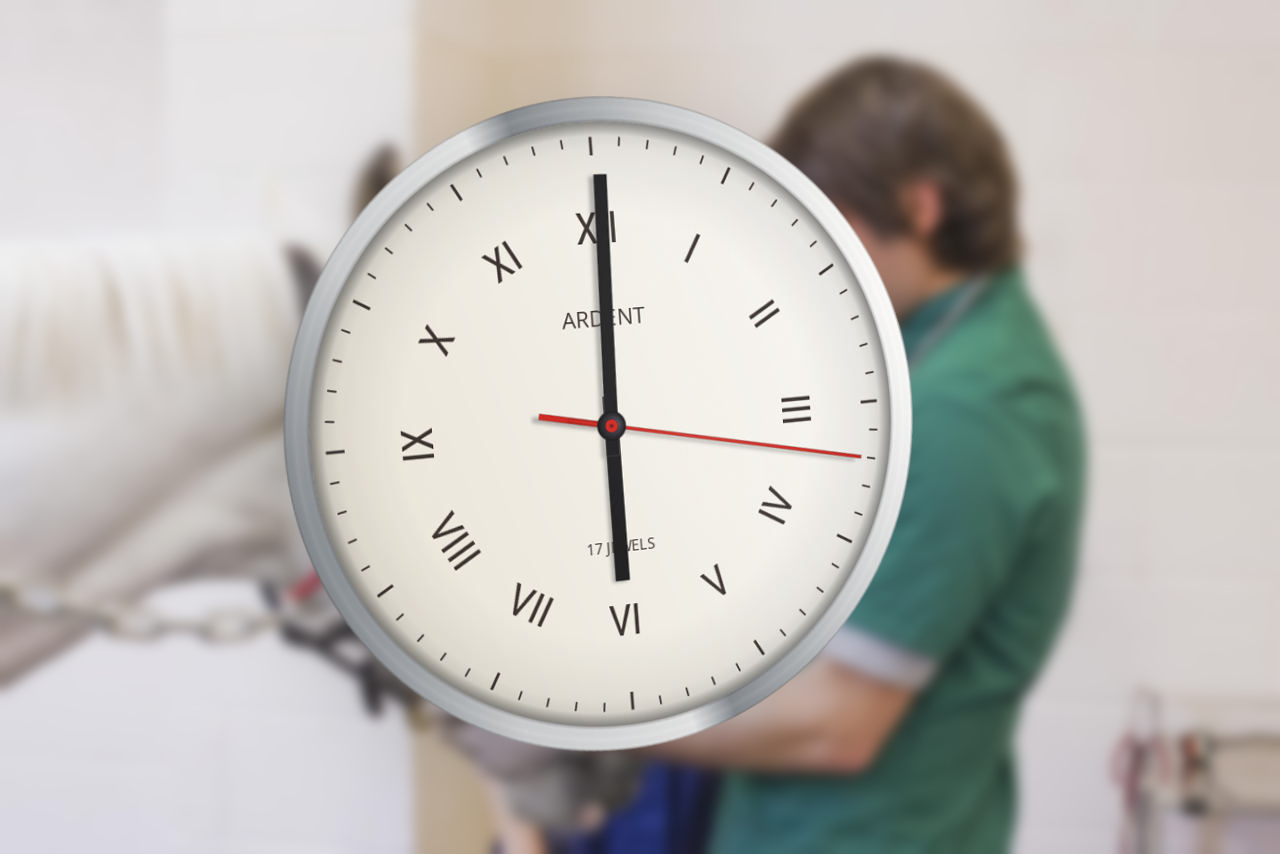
6.00.17
